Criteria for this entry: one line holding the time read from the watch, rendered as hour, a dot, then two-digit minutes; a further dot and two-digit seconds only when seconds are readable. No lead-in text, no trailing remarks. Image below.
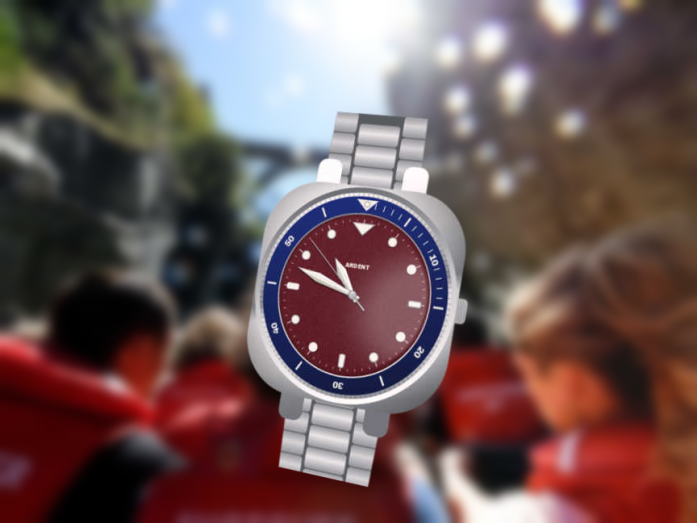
10.47.52
